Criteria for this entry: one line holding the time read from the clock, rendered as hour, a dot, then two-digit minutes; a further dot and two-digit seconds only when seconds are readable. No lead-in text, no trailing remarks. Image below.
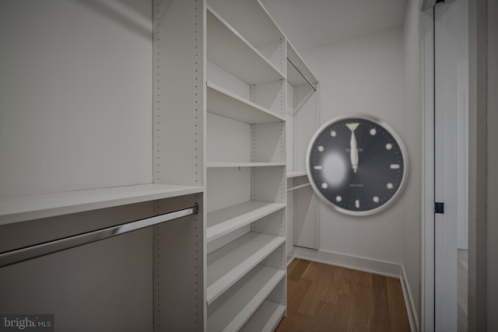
12.00
